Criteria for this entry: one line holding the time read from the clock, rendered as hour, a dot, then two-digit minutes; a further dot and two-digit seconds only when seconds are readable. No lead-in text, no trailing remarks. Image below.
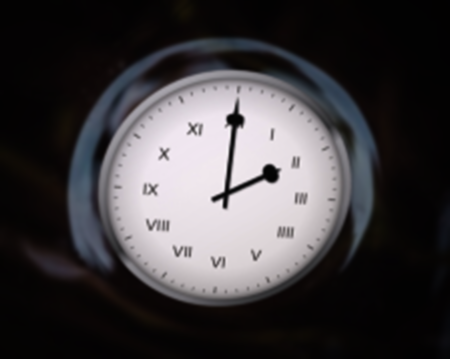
2.00
